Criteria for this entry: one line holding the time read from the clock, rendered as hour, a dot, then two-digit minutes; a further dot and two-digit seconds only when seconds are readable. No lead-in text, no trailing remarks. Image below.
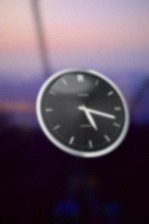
5.18
